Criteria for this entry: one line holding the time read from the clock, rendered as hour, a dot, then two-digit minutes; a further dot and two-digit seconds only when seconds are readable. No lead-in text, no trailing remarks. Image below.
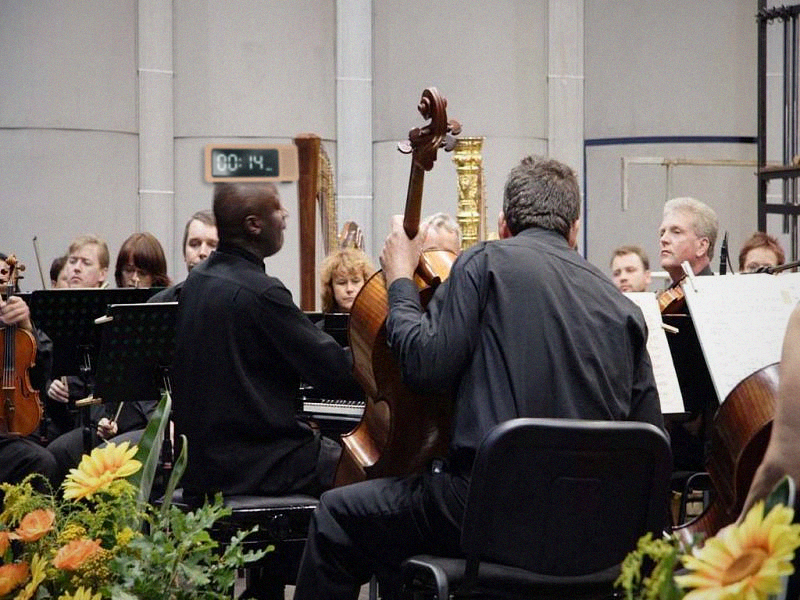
0.14
